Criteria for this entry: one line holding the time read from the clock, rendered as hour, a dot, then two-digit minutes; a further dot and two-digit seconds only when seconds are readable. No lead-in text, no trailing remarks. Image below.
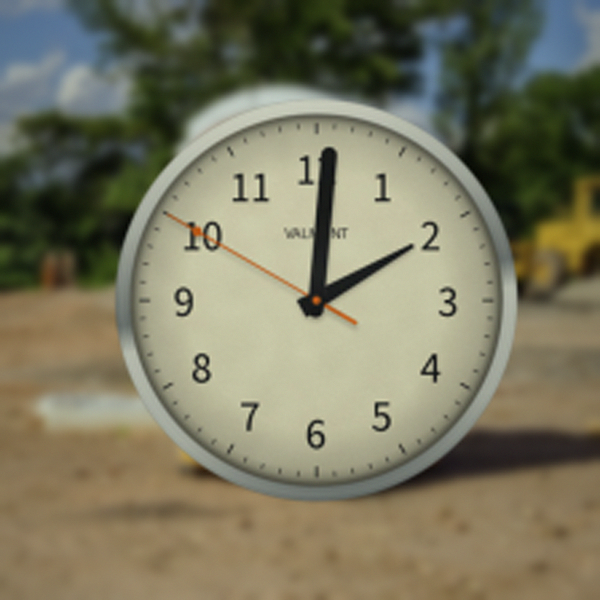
2.00.50
